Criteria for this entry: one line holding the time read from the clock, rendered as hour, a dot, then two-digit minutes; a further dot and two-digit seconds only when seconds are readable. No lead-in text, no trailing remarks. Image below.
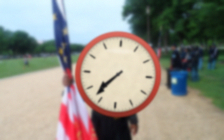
7.37
